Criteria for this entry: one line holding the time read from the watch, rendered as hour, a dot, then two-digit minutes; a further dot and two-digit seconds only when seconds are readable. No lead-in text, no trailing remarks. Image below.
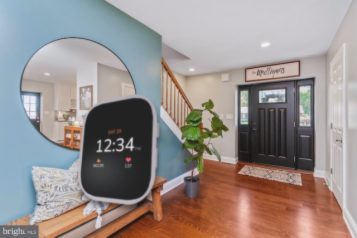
12.34
